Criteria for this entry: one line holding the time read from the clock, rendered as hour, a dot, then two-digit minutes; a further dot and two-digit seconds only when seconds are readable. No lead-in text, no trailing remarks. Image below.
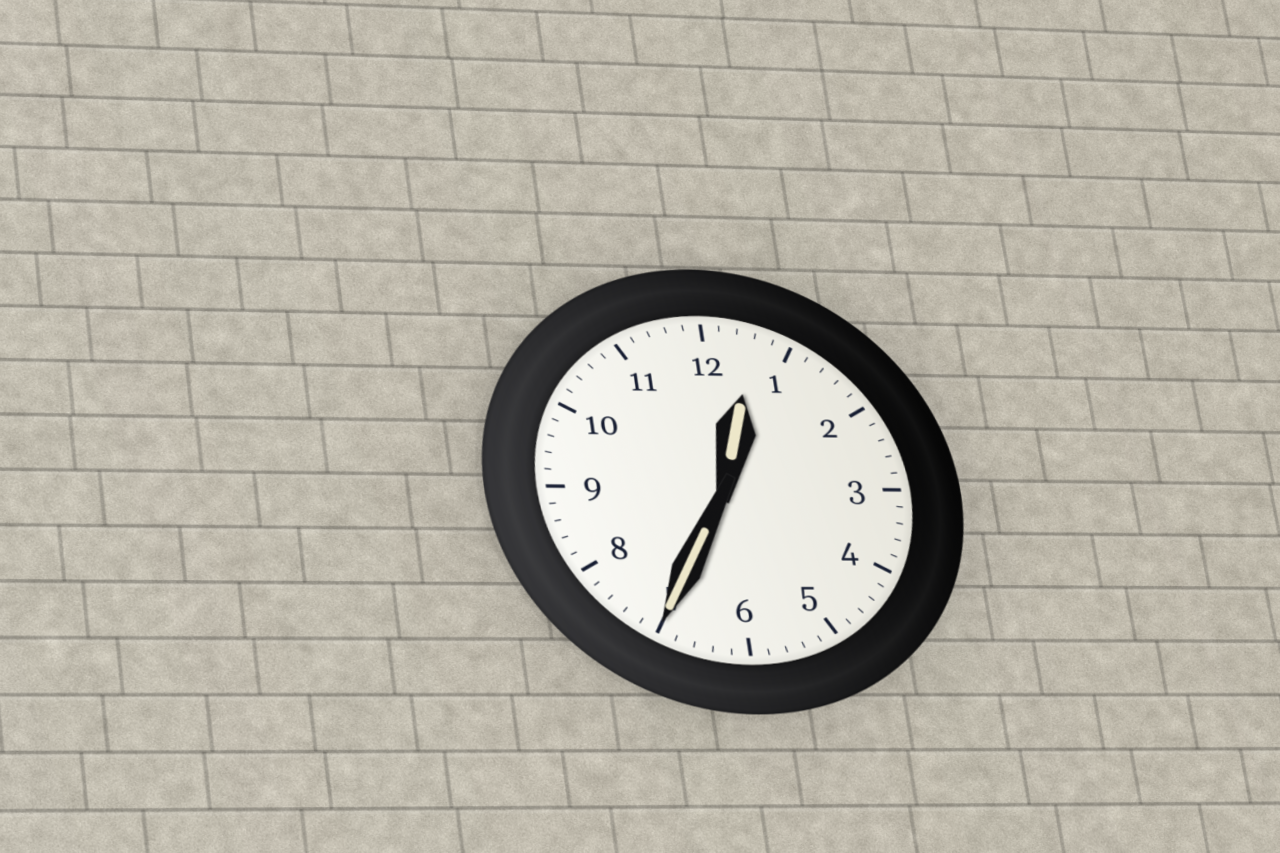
12.35
